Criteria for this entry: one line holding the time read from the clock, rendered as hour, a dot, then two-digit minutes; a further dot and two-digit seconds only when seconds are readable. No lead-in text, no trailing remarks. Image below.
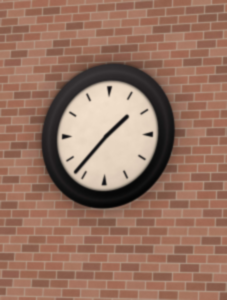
1.37
